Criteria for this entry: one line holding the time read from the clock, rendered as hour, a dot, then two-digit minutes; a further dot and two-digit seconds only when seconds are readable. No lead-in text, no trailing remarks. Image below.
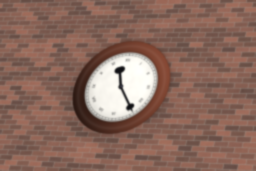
11.24
